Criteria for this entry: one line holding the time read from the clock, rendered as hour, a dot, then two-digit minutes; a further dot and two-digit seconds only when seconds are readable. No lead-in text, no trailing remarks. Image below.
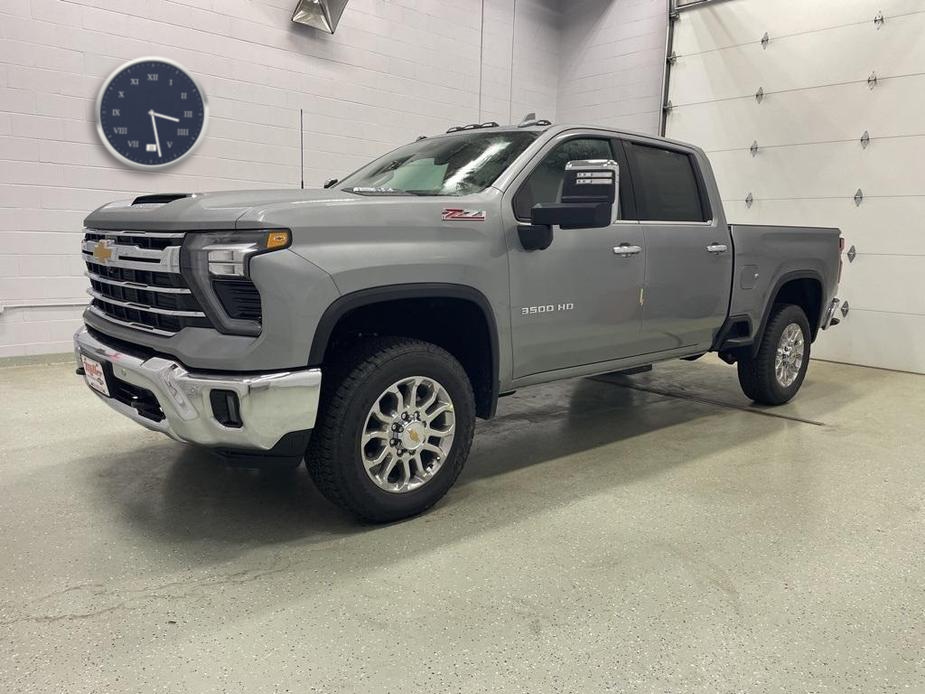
3.28
